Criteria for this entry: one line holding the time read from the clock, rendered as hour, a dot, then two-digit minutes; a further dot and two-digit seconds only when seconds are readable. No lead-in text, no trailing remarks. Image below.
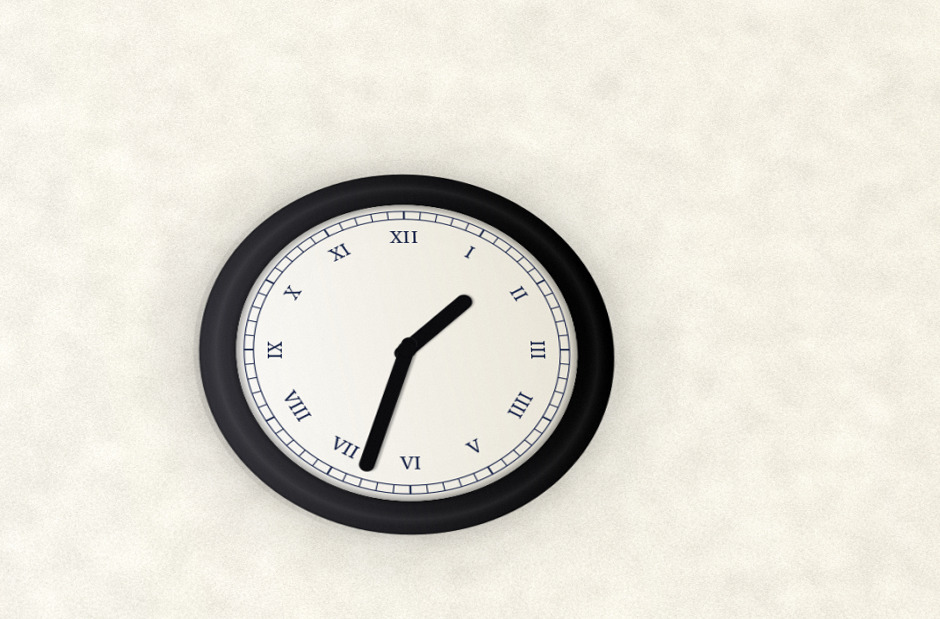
1.33
